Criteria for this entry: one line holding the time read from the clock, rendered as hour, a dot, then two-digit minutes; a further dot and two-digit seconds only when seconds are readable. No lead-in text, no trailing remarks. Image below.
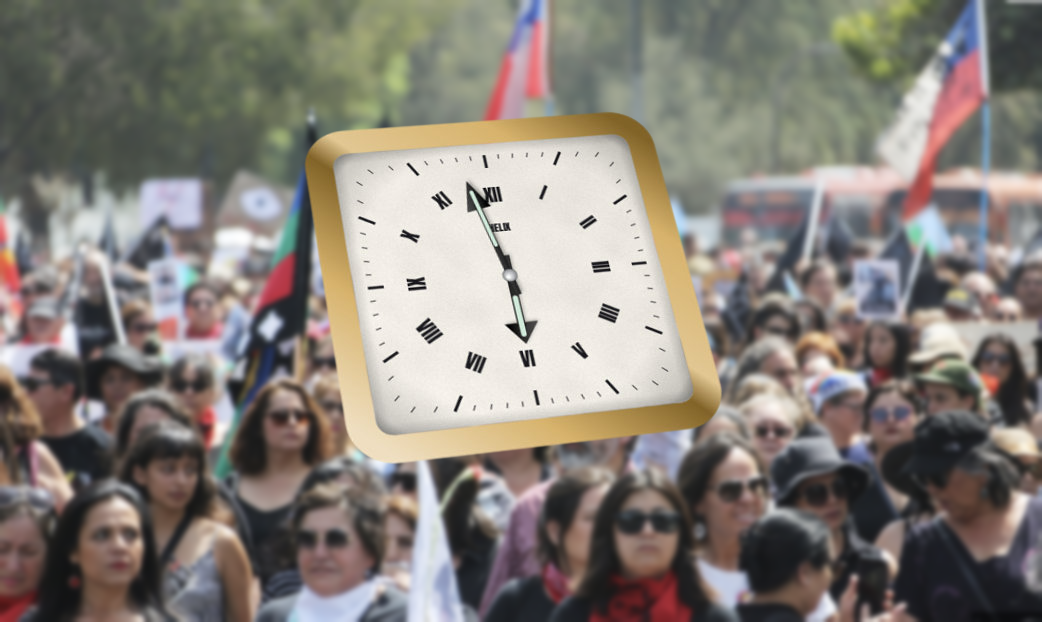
5.58
